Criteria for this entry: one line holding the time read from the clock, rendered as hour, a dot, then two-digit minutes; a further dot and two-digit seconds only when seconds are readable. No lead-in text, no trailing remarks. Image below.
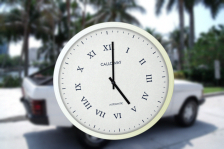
5.01
